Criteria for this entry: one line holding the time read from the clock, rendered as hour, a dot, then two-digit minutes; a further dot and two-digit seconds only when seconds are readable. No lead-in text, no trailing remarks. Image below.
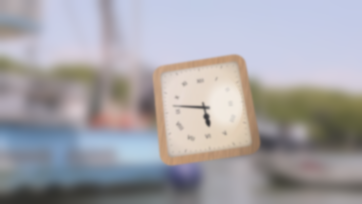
5.47
